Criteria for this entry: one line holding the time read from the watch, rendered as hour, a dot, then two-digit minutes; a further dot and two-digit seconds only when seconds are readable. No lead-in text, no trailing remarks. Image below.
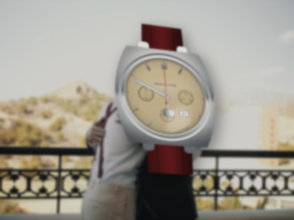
5.49
